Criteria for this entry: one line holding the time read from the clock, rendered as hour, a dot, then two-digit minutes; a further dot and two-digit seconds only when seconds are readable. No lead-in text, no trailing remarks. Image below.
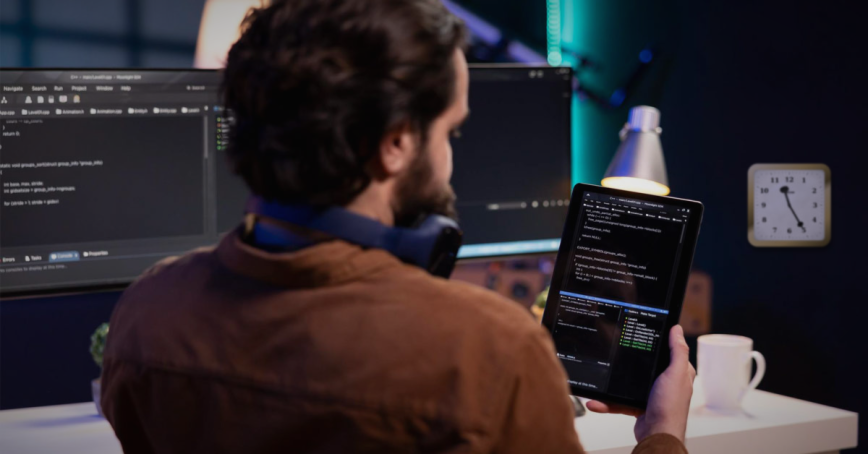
11.25
